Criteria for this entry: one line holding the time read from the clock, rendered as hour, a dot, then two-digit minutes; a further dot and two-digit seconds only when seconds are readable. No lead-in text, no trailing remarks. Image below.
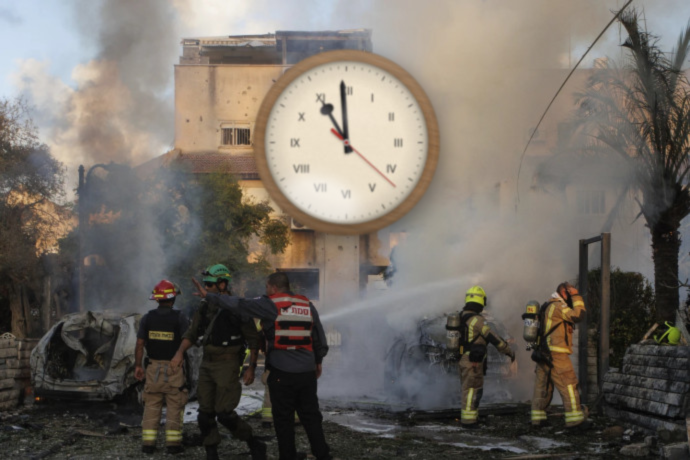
10.59.22
